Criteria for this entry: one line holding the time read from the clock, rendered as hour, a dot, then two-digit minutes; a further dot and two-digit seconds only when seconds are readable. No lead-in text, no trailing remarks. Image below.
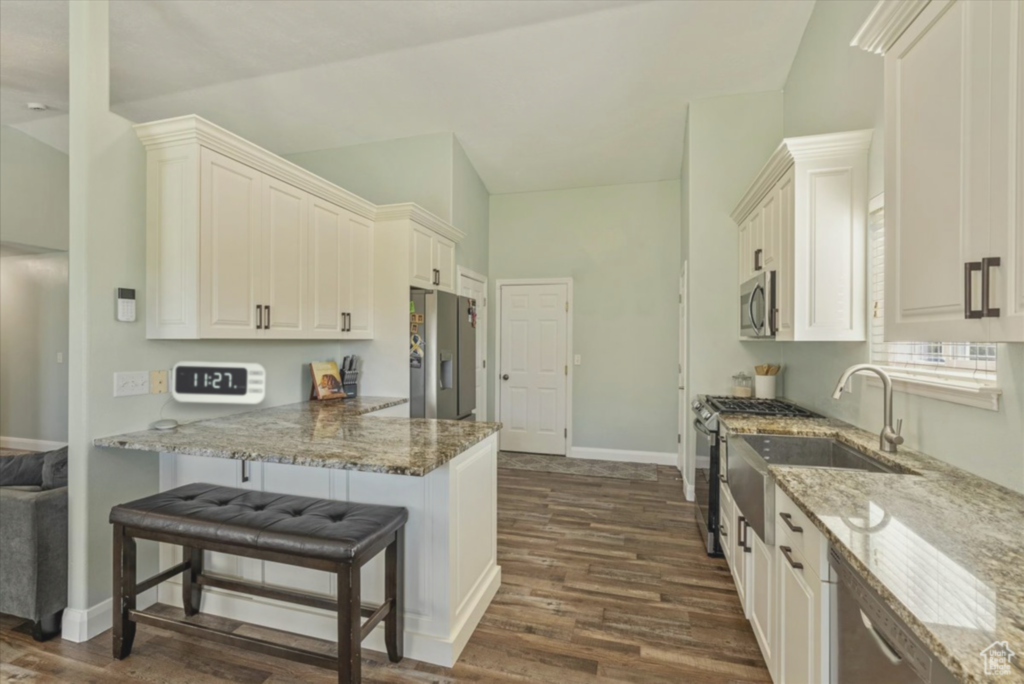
11.27
